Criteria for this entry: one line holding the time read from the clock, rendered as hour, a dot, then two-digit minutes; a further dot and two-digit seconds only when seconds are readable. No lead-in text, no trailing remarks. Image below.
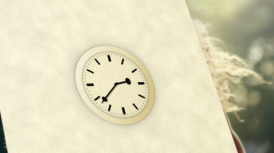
2.38
